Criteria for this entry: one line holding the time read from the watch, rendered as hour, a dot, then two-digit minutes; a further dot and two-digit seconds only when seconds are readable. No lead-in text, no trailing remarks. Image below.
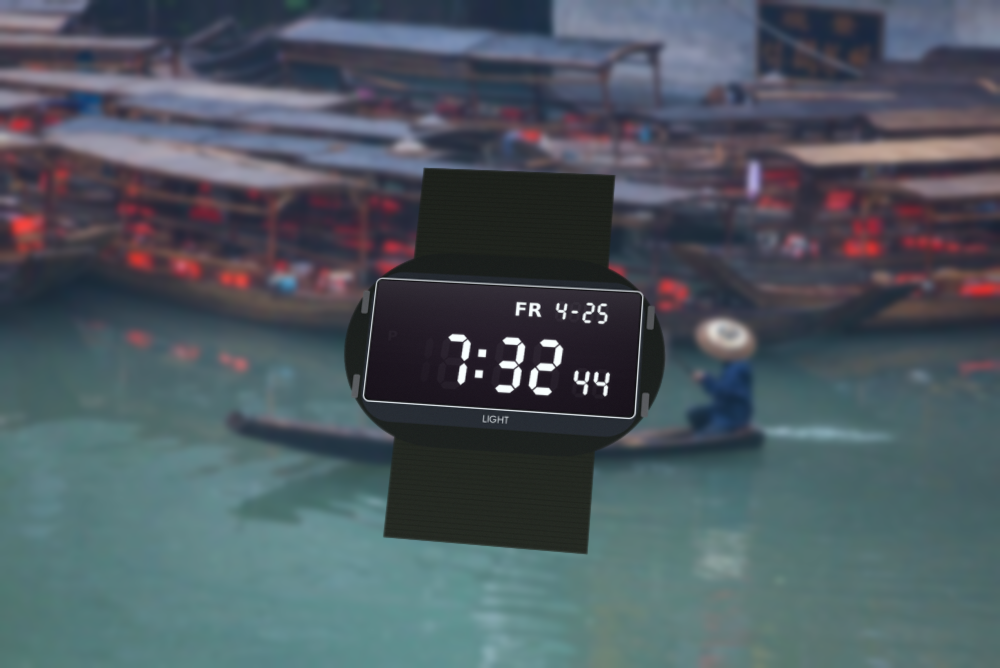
7.32.44
